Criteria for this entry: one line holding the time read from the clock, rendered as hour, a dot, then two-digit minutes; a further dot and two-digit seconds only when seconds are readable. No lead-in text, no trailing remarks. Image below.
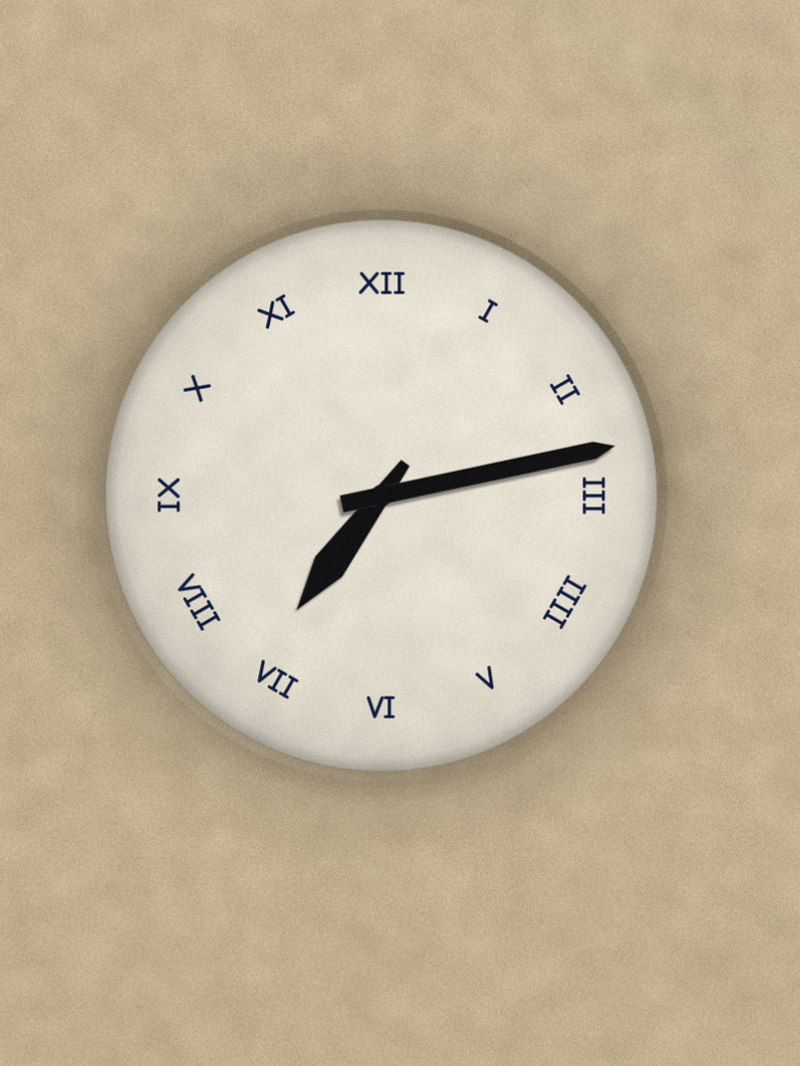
7.13
